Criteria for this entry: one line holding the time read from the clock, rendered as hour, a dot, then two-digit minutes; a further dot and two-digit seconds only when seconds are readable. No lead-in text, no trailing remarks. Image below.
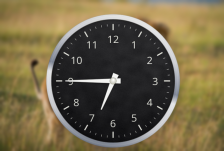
6.45
